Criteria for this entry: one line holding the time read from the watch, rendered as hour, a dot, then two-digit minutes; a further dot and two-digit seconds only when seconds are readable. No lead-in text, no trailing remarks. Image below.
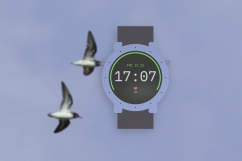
17.07
